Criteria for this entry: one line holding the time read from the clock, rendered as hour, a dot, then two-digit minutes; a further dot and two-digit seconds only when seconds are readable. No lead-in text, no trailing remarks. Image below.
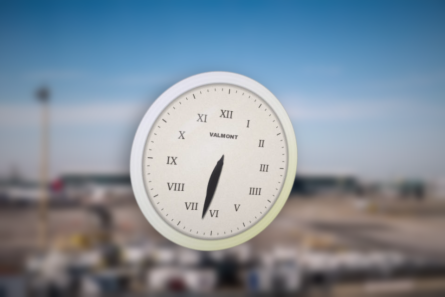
6.32
